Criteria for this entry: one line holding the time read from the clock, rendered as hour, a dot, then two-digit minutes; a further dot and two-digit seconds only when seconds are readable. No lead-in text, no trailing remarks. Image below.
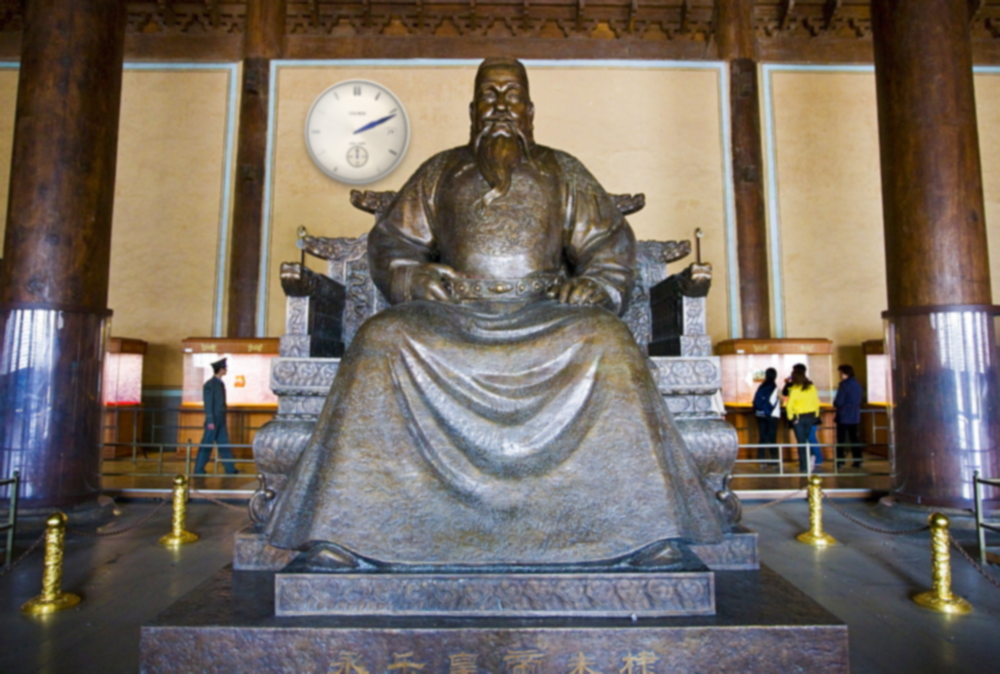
2.11
